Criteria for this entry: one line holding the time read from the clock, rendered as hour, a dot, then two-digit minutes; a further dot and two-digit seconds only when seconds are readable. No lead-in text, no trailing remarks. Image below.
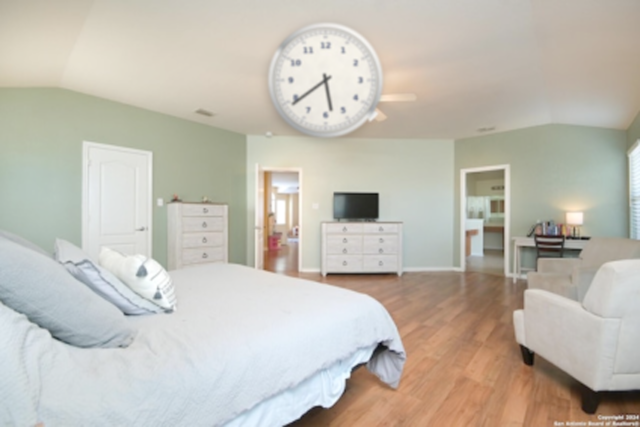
5.39
